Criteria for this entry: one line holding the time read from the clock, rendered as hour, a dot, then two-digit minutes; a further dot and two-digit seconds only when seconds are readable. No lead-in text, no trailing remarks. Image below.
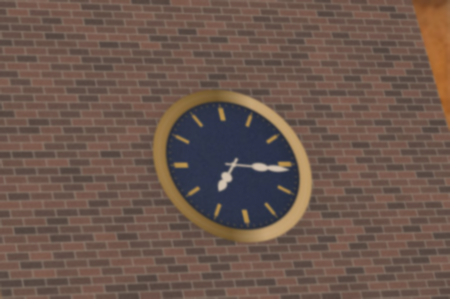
7.16
